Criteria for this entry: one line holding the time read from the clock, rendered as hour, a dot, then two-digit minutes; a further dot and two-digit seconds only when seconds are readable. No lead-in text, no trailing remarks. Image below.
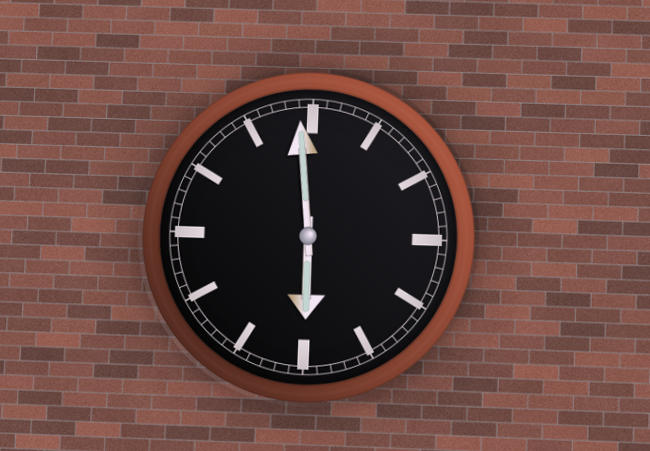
5.59
